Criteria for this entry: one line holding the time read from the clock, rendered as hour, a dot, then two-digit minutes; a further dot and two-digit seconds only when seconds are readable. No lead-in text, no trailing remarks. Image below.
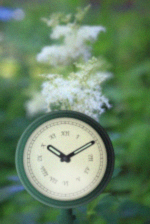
10.10
